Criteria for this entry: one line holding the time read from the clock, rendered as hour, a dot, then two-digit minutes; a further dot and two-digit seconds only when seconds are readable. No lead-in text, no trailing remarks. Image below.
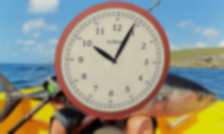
10.04
